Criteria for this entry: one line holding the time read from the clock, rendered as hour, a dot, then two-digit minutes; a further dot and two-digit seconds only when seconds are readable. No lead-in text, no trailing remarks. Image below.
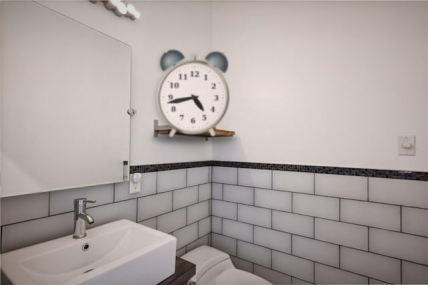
4.43
